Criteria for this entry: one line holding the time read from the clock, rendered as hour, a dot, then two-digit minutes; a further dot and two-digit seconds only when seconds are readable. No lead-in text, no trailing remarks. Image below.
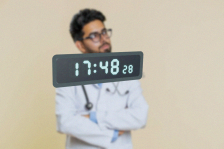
17.48.28
